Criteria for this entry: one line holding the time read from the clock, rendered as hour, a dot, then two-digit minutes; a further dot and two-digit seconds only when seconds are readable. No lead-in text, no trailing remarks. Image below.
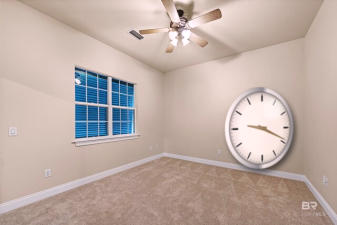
9.19
